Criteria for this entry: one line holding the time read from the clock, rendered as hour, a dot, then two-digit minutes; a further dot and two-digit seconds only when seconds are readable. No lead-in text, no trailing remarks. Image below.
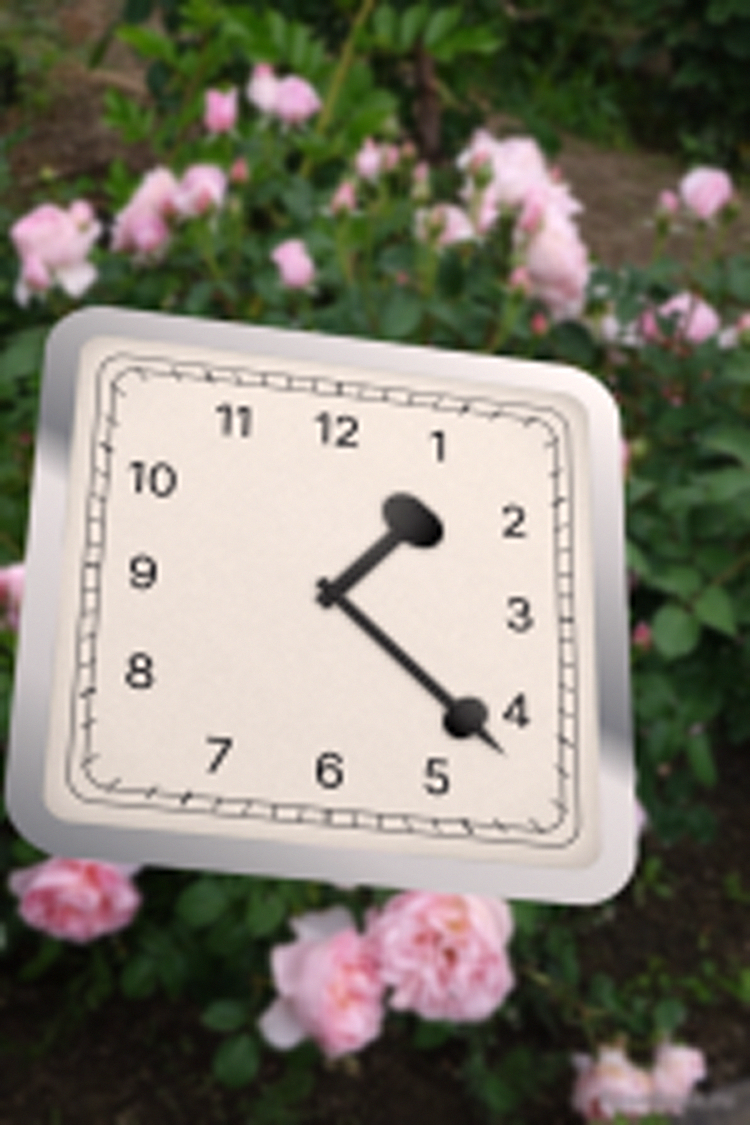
1.22
